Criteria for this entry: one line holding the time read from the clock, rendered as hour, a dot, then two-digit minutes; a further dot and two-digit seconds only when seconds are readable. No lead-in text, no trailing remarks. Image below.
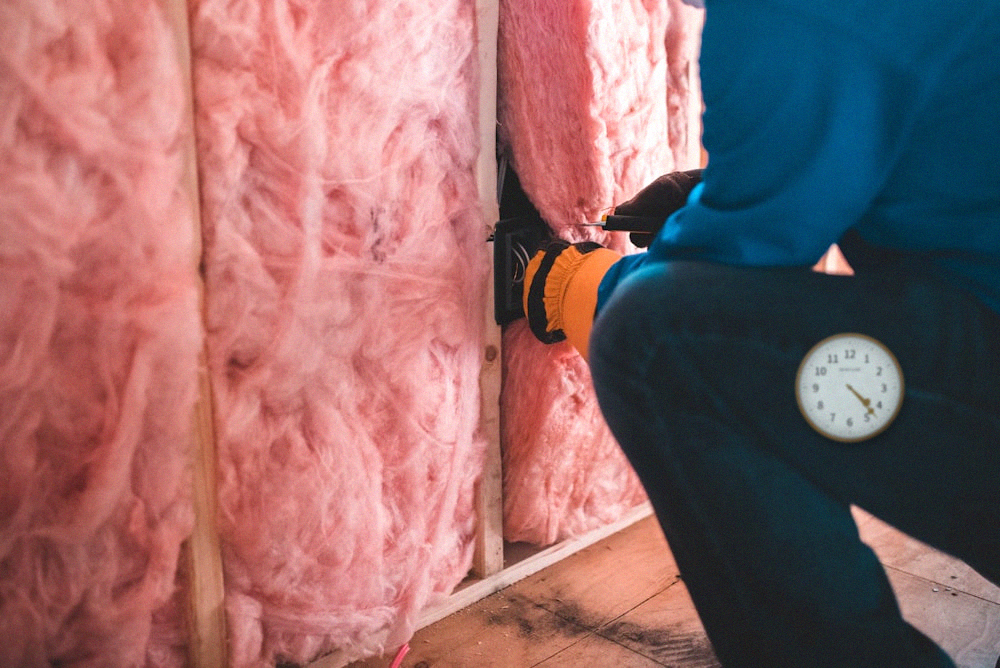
4.23
